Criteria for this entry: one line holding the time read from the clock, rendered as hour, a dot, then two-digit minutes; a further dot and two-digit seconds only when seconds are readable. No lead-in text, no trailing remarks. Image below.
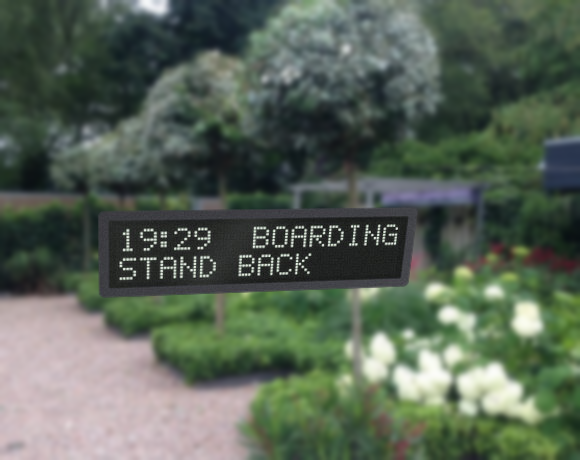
19.29
